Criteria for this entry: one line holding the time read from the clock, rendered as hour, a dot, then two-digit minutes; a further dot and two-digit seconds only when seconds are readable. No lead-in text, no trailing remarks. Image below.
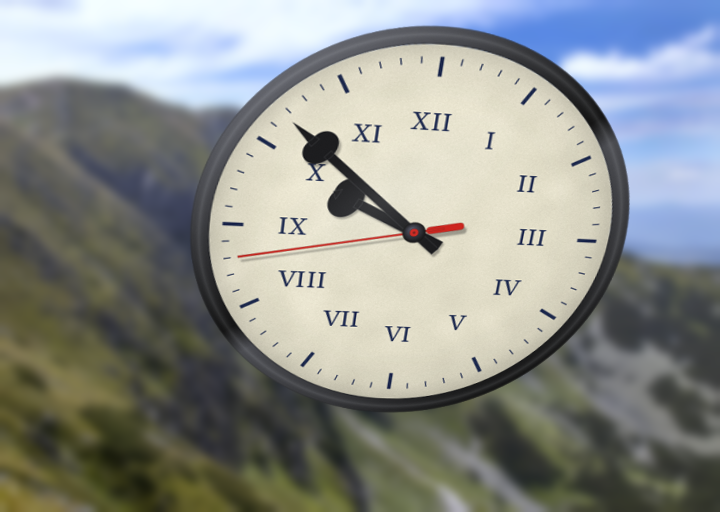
9.51.43
